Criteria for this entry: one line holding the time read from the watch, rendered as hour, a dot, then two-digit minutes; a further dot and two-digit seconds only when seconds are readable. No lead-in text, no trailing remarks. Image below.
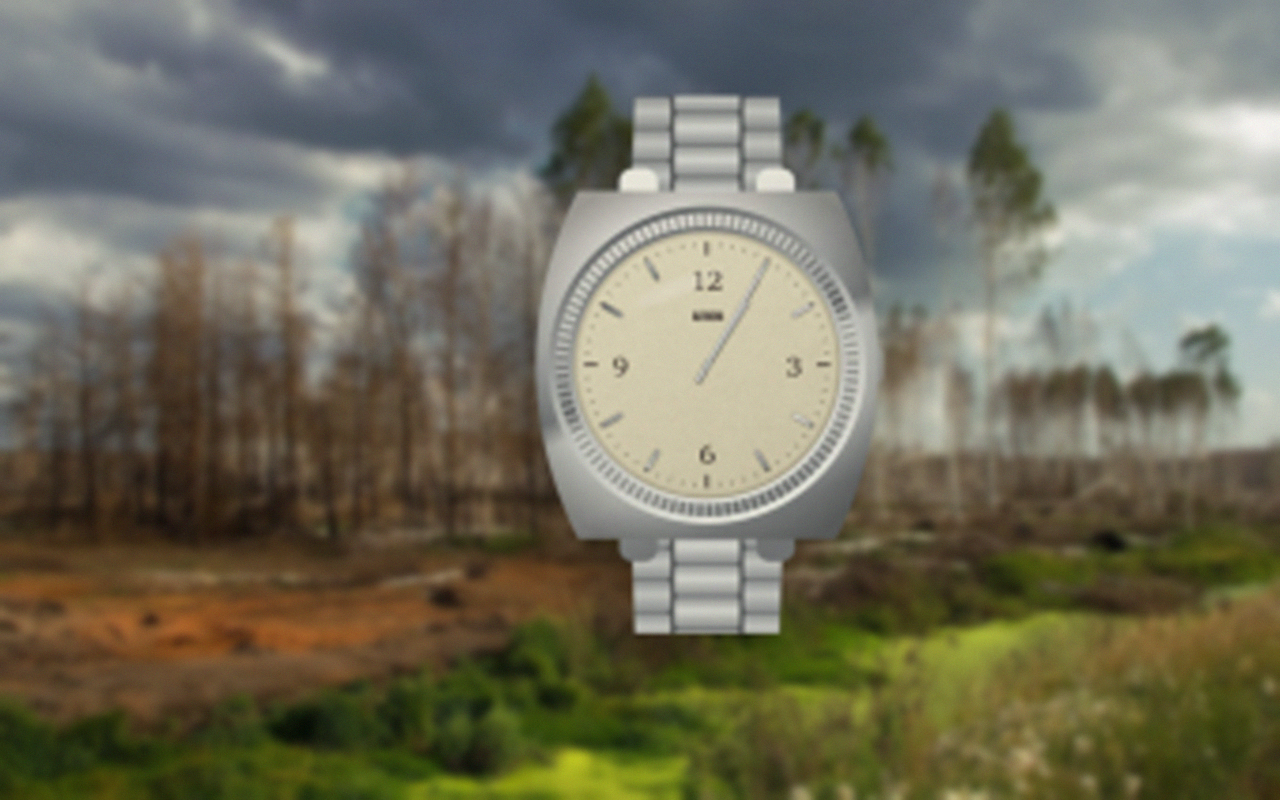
1.05
